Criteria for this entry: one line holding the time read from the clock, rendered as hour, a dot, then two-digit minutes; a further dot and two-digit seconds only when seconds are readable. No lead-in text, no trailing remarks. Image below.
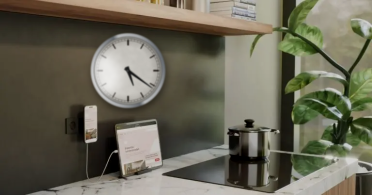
5.21
